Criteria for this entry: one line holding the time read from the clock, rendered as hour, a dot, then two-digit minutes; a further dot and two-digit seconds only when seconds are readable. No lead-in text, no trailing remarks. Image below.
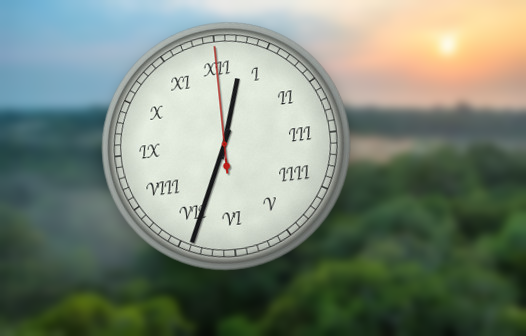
12.34.00
